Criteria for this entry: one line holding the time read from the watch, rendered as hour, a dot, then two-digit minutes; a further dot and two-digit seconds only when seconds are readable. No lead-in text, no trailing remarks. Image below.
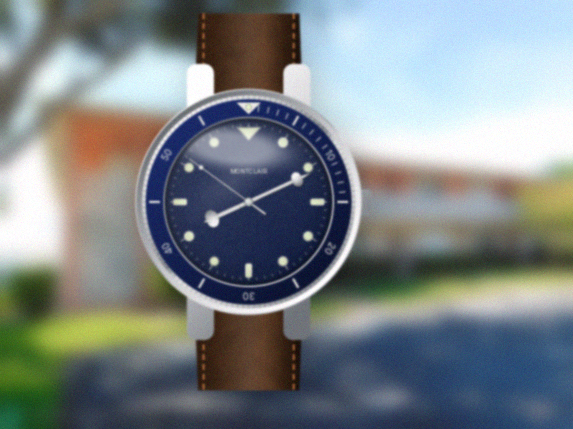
8.10.51
